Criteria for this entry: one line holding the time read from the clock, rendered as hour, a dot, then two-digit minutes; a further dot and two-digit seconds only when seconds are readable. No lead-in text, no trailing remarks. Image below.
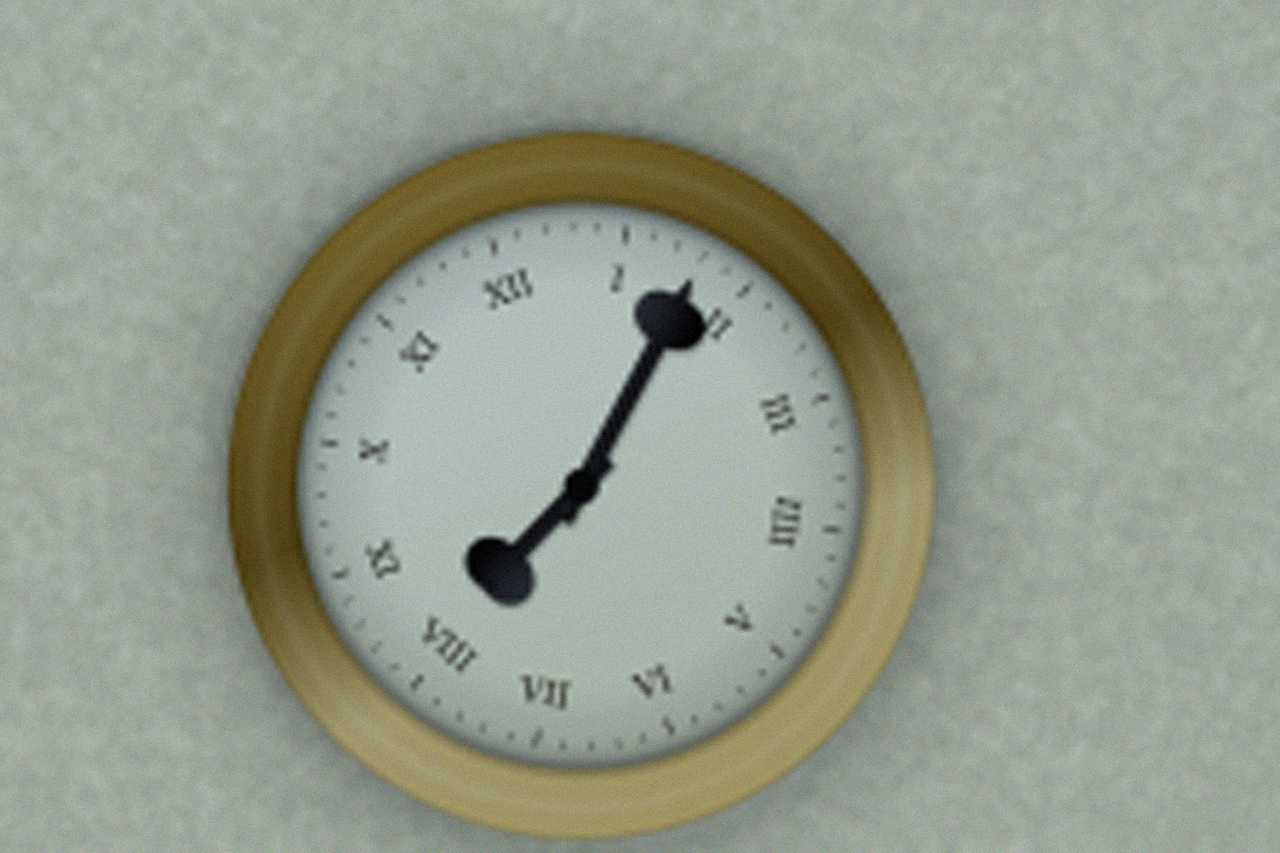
8.08
